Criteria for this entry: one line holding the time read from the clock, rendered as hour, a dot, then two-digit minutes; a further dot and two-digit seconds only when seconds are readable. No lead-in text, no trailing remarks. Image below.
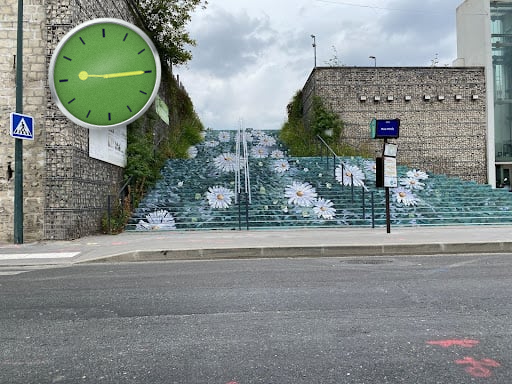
9.15
